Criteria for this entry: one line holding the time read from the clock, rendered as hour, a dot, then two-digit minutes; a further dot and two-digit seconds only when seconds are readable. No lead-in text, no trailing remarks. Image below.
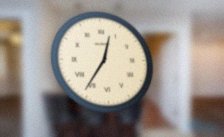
12.36
